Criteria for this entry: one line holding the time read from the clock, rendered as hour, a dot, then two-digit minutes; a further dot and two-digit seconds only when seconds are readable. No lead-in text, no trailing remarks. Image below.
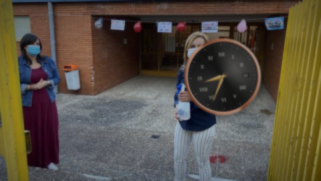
8.34
